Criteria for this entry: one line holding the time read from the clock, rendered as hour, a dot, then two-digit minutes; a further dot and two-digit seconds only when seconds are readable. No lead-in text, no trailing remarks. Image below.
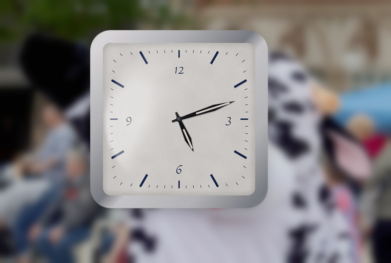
5.12
